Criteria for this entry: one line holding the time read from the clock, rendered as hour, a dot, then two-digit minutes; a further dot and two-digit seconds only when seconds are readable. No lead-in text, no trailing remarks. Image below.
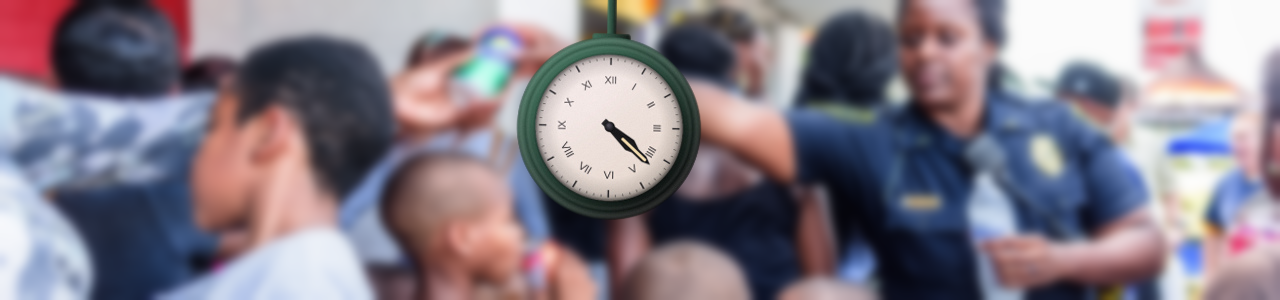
4.22
